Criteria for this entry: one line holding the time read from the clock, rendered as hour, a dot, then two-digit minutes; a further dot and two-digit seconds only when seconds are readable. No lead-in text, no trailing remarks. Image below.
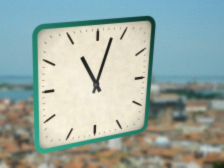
11.03
